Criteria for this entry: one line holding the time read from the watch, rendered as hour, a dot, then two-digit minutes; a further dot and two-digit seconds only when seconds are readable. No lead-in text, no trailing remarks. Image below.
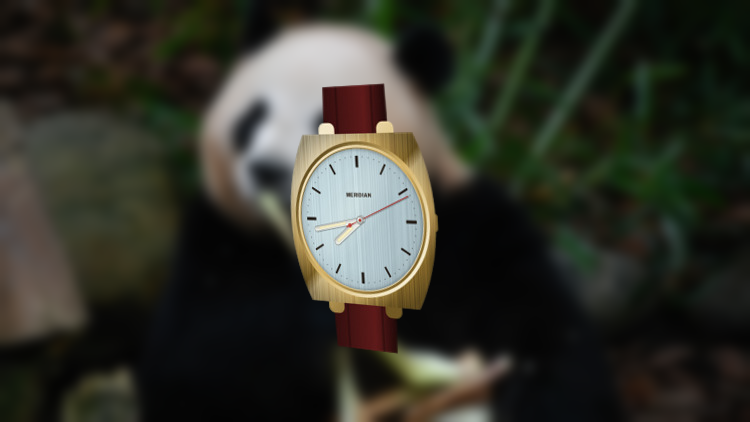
7.43.11
